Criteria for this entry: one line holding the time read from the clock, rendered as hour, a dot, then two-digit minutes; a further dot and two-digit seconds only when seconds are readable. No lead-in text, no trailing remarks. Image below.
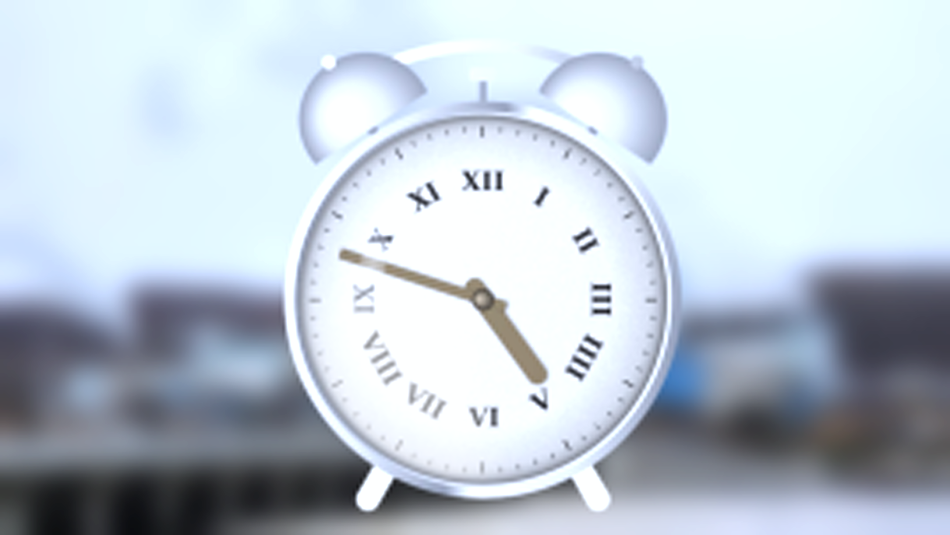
4.48
